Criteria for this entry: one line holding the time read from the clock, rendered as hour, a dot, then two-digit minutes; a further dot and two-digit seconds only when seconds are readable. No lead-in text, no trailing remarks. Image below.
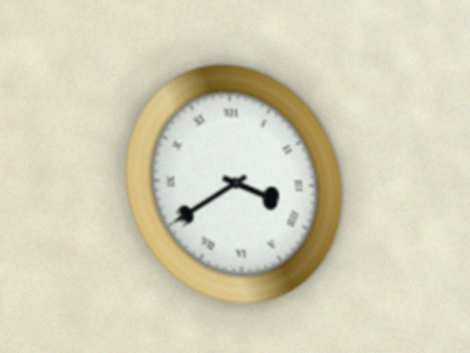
3.40
